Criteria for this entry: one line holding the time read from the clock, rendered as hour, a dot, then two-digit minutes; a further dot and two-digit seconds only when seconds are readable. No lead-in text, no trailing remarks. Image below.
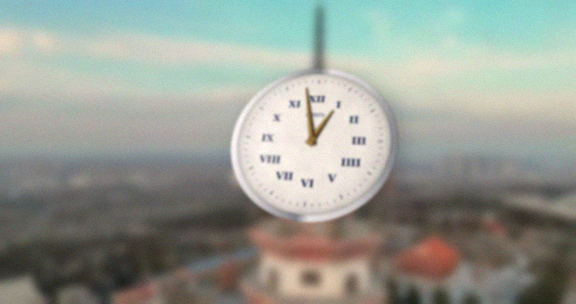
12.58
